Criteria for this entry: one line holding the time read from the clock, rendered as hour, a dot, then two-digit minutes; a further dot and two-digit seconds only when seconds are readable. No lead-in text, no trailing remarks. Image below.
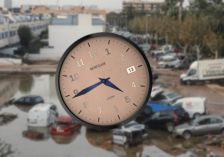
4.44
